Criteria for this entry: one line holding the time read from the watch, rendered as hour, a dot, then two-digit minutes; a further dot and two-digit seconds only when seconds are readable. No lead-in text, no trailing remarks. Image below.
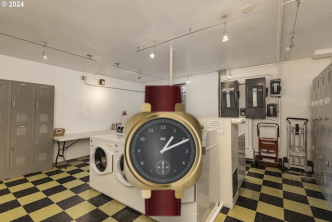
1.11
